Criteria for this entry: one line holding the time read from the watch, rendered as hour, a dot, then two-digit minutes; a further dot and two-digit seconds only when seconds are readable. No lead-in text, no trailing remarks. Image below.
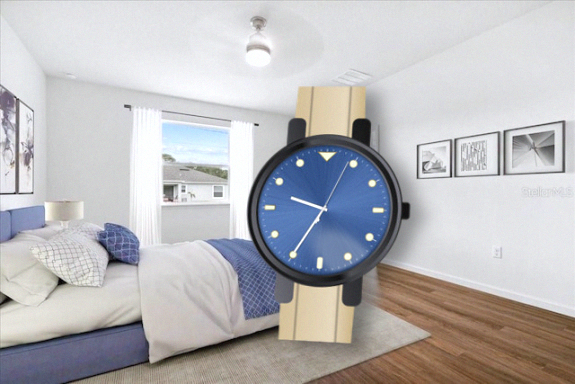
9.35.04
